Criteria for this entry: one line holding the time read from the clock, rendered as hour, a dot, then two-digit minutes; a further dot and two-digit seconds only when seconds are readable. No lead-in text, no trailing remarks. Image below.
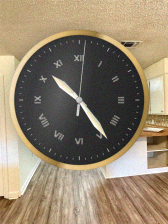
10.24.01
